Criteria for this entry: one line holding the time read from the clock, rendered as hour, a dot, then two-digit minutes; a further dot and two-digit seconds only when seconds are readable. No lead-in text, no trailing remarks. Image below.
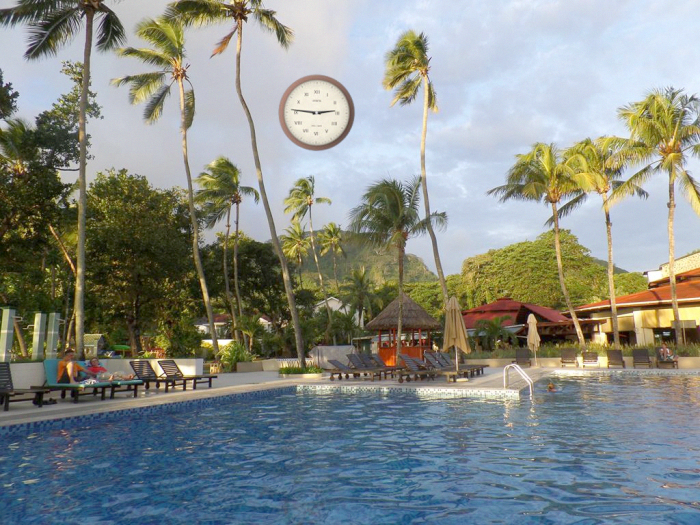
2.46
